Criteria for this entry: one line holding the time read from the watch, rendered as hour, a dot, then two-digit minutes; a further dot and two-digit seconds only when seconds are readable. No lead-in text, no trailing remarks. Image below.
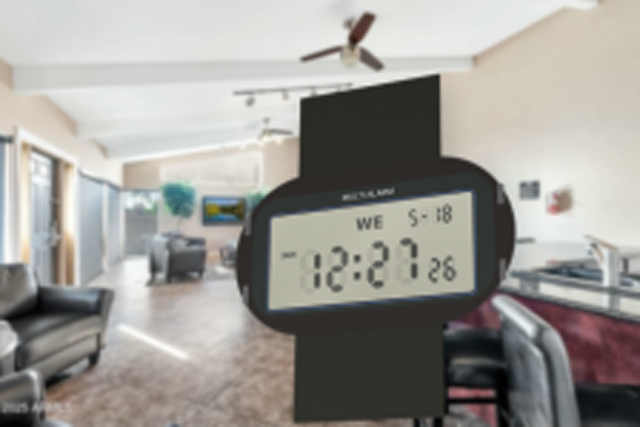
12.27.26
